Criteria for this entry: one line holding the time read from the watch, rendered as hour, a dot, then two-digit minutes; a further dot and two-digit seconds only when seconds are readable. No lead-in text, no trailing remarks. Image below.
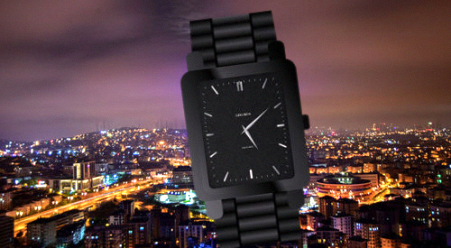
5.09
